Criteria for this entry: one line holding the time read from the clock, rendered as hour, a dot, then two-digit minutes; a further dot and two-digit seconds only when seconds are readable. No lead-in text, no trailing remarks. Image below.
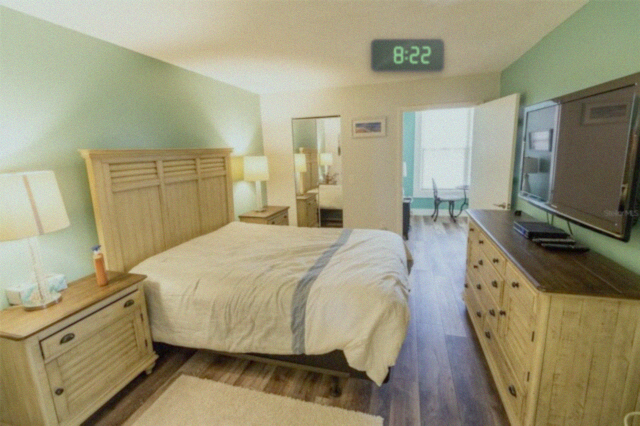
8.22
